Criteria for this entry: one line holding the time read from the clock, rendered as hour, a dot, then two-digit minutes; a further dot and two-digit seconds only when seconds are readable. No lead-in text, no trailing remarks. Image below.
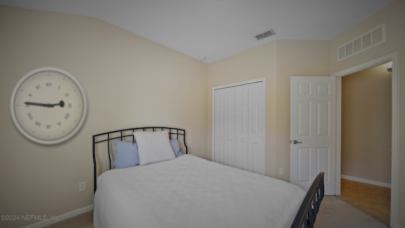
2.46
